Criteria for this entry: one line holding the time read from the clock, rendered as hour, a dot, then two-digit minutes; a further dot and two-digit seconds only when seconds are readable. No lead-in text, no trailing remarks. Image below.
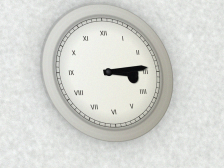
3.14
